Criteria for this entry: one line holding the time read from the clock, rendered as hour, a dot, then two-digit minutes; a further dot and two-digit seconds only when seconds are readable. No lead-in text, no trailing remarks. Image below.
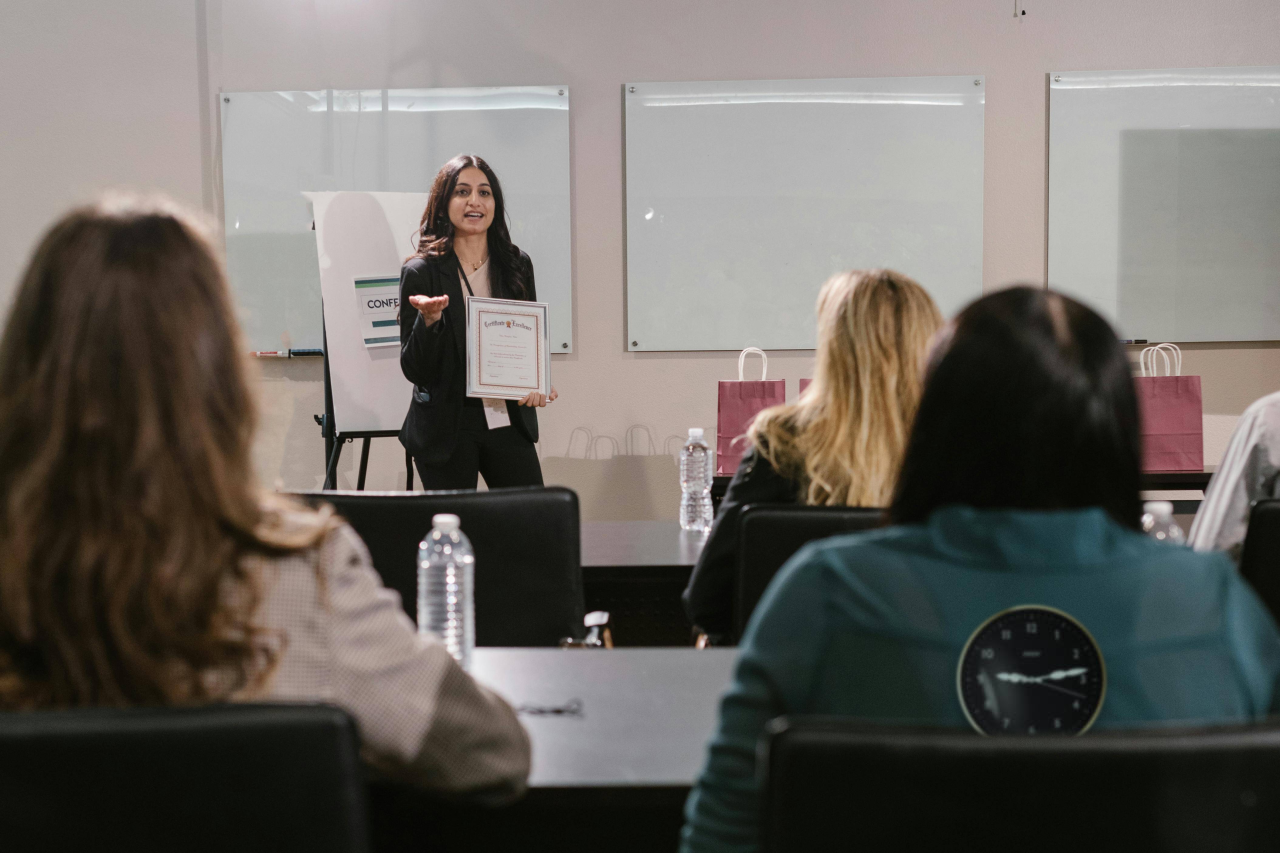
9.13.18
